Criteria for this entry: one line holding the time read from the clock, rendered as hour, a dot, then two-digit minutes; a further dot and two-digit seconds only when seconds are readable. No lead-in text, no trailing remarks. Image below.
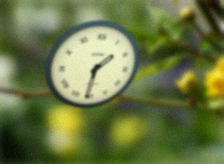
1.31
